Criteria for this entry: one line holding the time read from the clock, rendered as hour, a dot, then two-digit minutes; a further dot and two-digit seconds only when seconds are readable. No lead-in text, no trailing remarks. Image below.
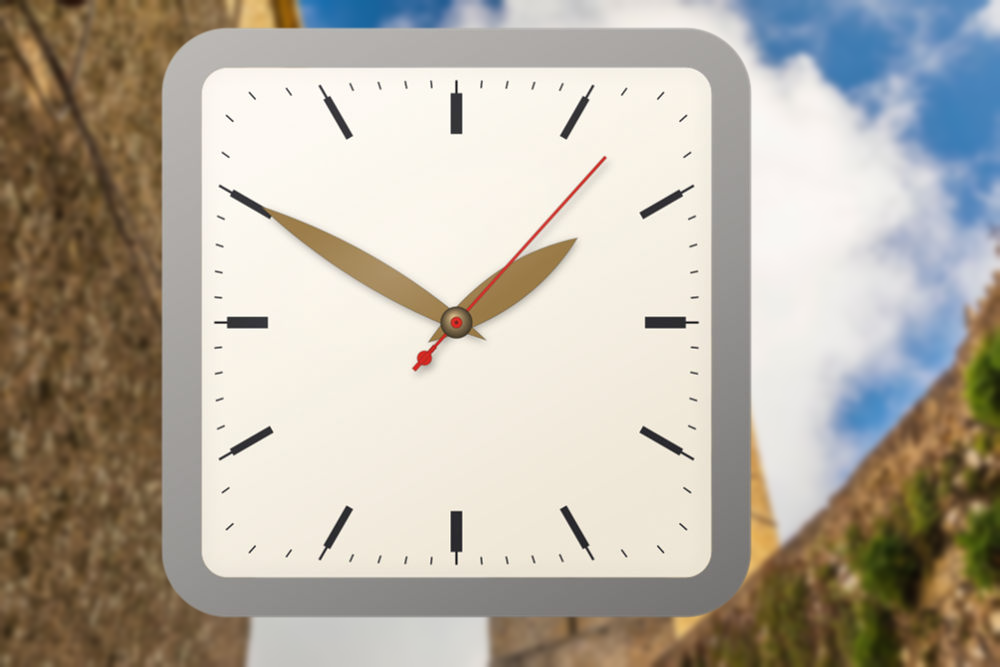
1.50.07
